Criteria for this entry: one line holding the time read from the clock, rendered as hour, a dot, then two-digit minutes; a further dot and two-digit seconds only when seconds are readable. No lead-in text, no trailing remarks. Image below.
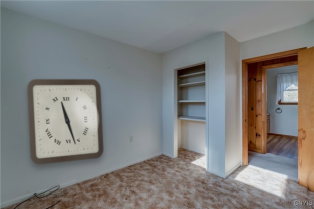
11.27
